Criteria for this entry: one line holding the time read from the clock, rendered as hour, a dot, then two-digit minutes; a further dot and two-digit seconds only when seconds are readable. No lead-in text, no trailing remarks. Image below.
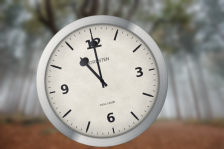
11.00
